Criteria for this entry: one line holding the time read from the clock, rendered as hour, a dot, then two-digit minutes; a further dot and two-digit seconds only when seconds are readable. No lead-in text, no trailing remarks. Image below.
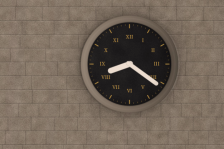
8.21
